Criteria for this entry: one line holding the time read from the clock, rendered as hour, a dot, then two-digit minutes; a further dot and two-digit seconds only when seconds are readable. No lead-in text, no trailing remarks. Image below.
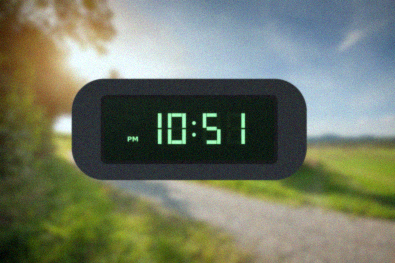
10.51
